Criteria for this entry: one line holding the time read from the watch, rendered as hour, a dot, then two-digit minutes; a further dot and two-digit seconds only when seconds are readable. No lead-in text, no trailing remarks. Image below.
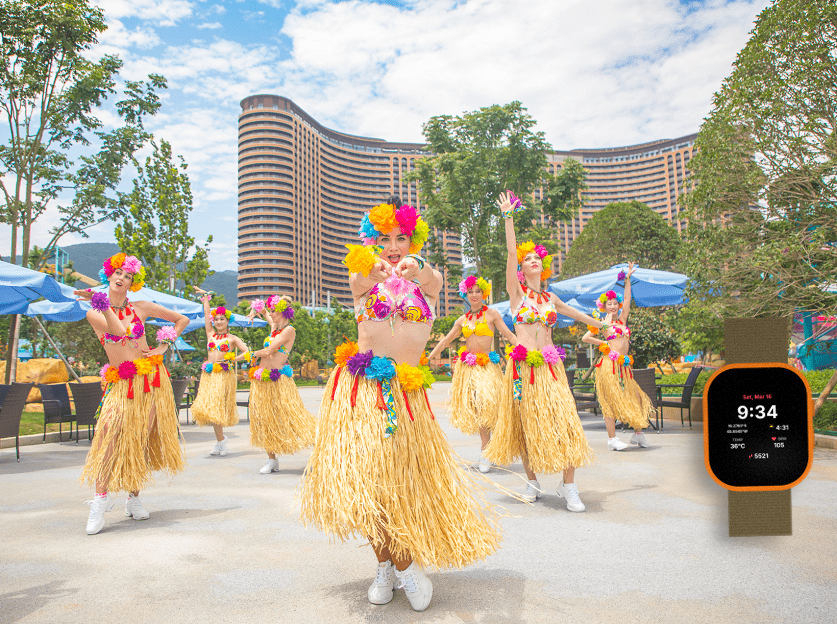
9.34
